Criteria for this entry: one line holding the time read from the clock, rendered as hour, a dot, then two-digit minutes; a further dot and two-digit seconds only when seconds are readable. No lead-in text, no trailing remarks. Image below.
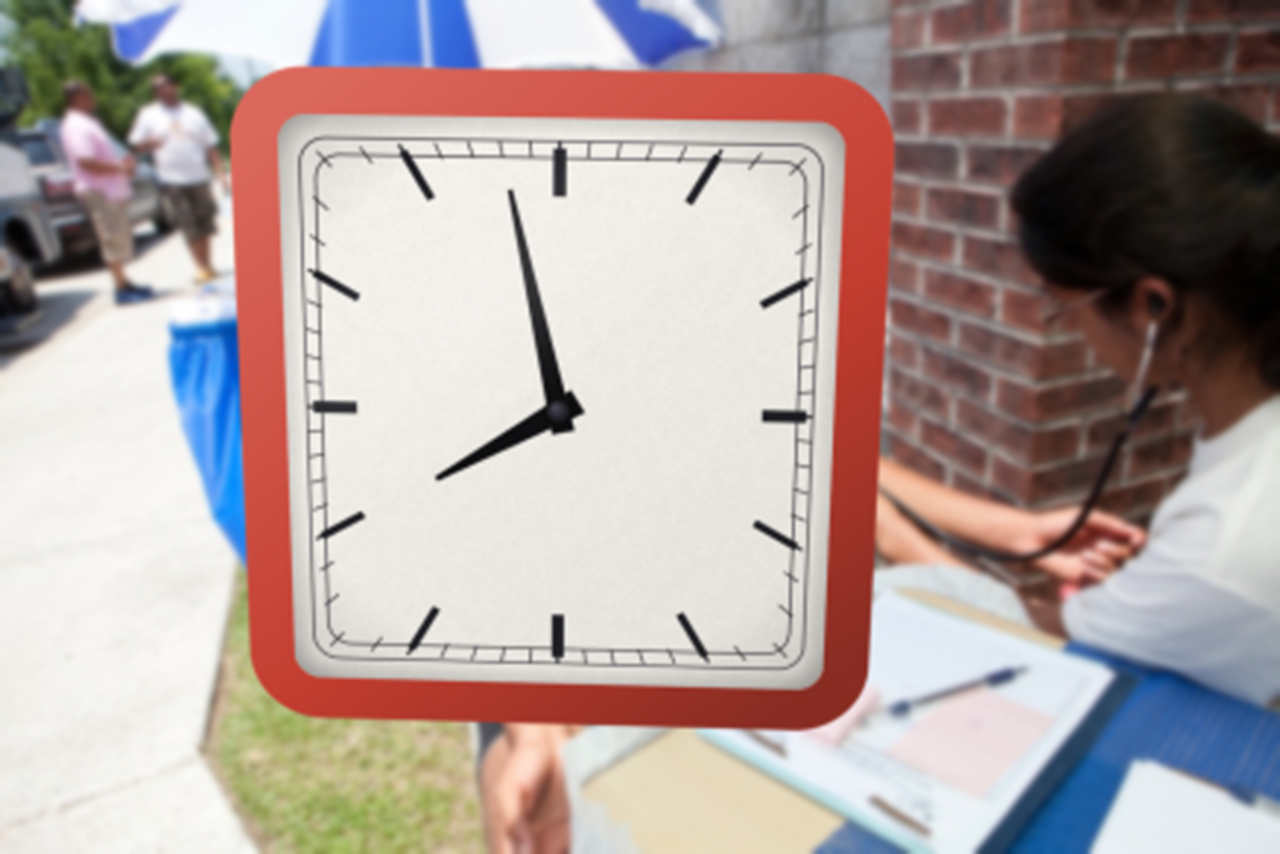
7.58
